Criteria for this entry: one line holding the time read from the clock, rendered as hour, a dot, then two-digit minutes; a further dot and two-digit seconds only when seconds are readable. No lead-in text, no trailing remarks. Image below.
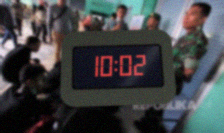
10.02
